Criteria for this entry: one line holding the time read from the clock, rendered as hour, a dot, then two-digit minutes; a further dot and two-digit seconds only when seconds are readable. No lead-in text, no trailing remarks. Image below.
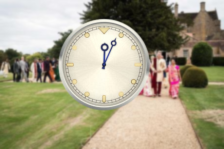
12.04
